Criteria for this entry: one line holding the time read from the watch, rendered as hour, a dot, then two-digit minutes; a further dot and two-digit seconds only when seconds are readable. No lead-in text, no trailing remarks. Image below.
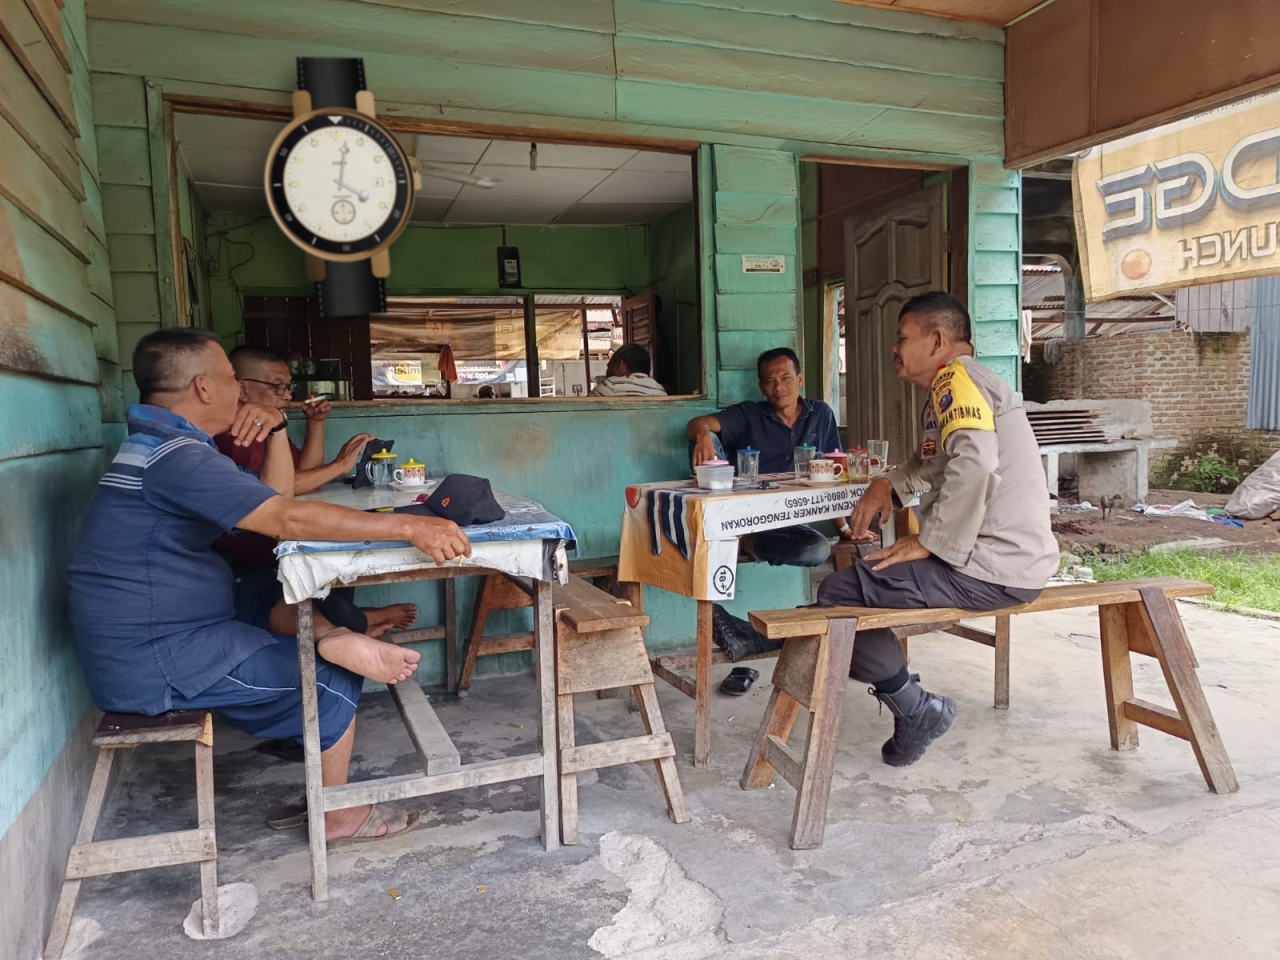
4.02
